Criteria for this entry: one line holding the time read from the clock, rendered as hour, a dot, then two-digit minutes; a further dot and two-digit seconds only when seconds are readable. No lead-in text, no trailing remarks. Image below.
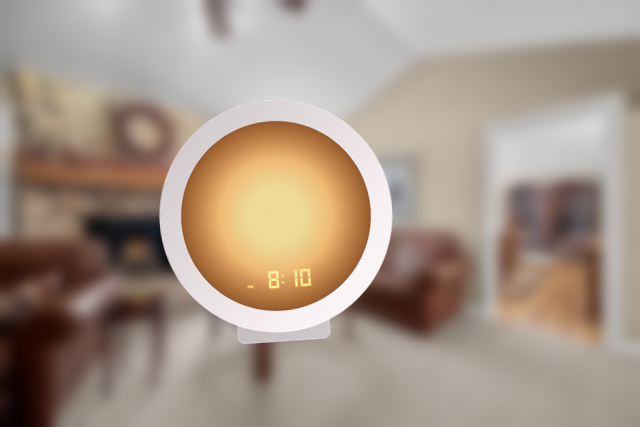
8.10
